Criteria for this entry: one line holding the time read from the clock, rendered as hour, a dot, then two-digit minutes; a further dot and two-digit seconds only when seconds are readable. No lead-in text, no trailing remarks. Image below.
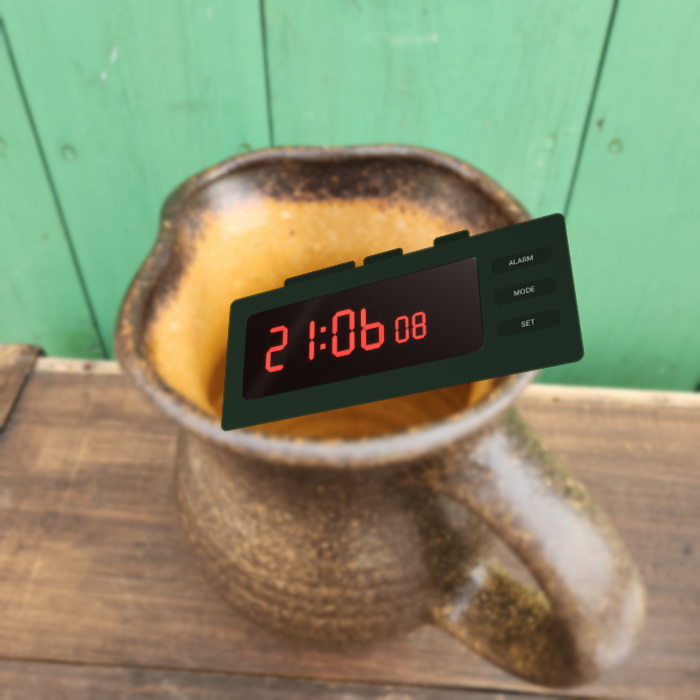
21.06.08
